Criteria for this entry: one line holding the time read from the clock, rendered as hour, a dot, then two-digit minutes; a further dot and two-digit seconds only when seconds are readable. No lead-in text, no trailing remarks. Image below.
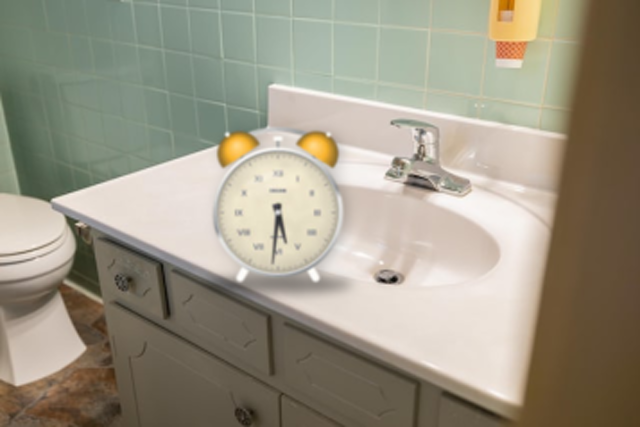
5.31
